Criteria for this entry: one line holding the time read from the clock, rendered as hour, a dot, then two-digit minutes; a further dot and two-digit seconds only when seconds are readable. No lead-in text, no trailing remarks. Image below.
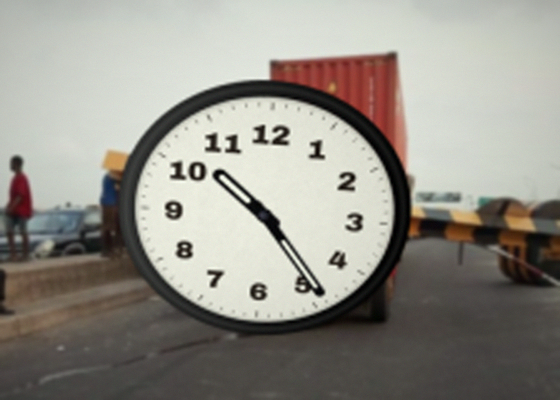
10.24
